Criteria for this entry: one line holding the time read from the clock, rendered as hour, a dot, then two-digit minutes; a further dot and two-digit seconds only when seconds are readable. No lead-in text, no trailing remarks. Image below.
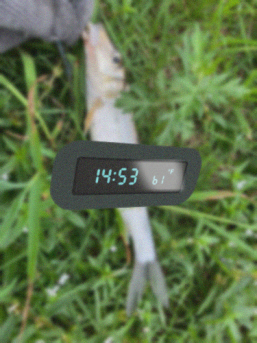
14.53
